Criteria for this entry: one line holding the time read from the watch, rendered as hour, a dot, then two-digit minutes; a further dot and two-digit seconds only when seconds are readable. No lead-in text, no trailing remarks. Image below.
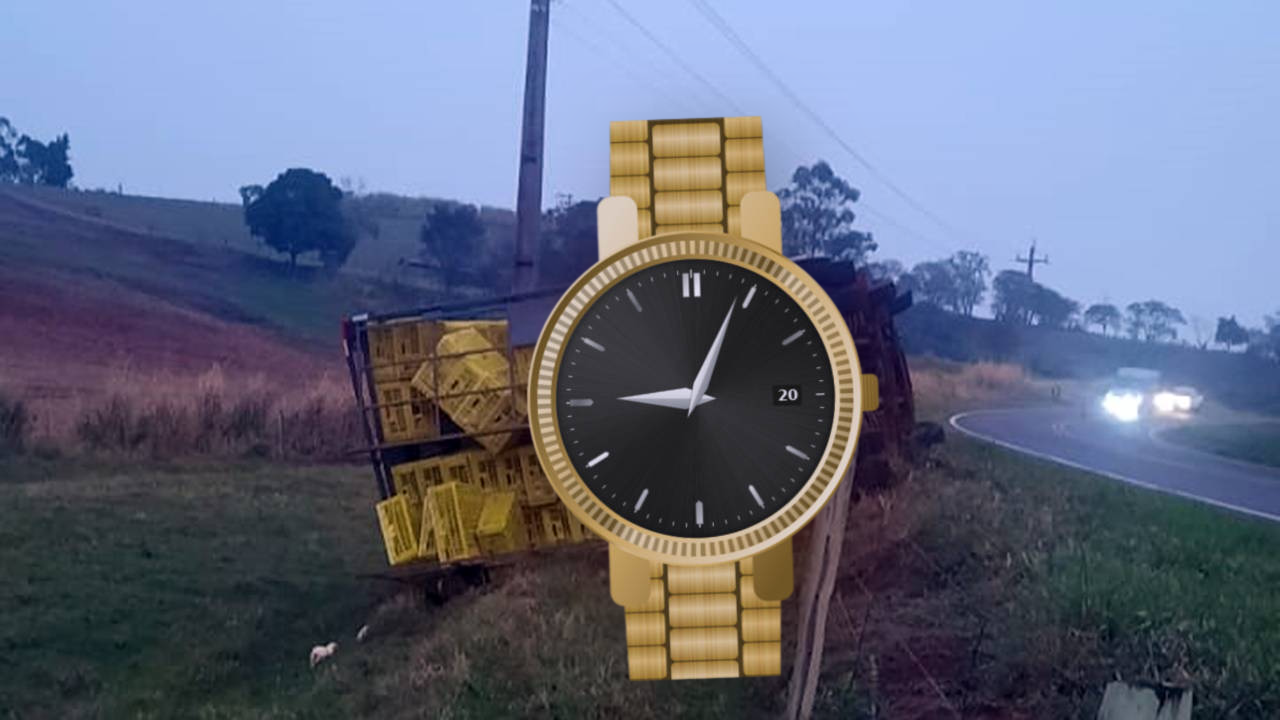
9.04
